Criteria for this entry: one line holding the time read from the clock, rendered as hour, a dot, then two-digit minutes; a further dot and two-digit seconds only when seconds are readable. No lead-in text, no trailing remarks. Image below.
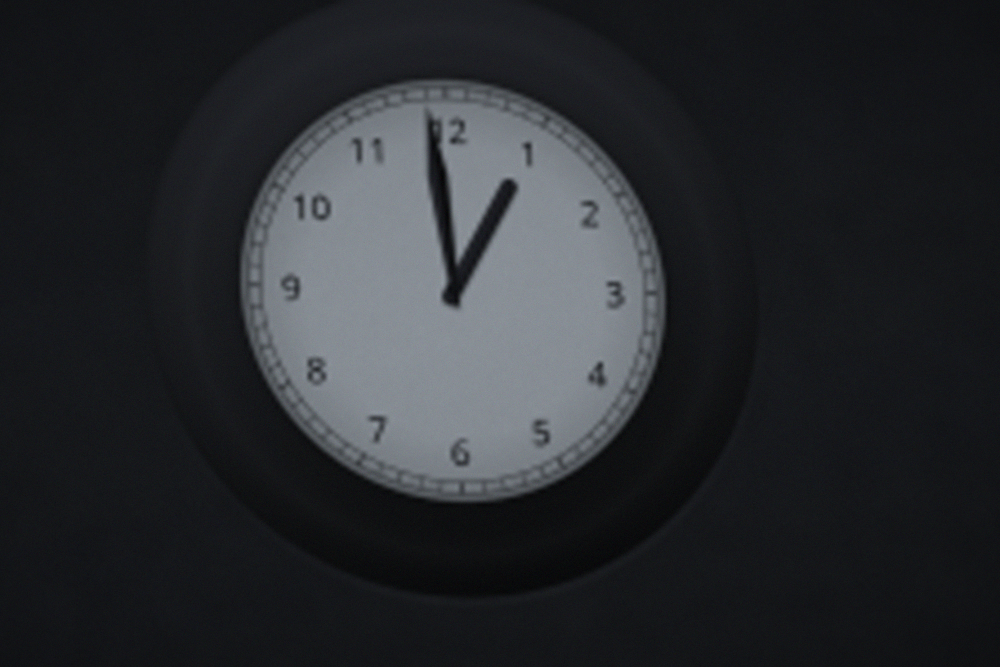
12.59
